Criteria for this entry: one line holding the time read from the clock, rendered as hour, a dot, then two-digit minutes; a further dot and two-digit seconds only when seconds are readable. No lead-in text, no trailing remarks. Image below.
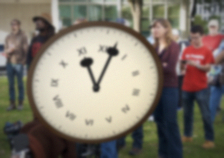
11.02
